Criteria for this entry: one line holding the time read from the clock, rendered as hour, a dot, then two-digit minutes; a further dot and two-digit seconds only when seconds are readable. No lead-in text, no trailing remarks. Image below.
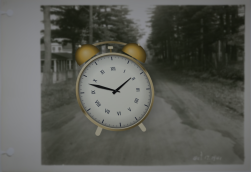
1.48
